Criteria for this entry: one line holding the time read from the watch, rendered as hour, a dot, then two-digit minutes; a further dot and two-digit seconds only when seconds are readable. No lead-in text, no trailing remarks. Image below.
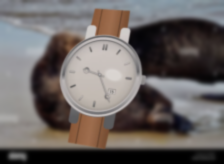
9.25
